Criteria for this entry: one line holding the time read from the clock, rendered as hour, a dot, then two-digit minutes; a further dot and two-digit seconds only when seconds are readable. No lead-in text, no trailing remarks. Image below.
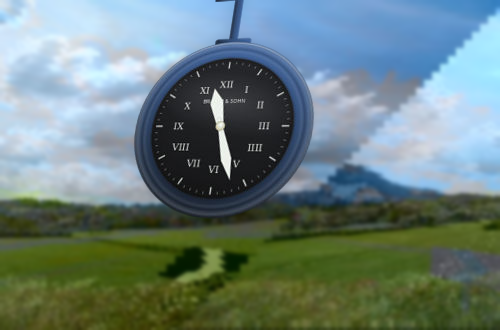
11.27
